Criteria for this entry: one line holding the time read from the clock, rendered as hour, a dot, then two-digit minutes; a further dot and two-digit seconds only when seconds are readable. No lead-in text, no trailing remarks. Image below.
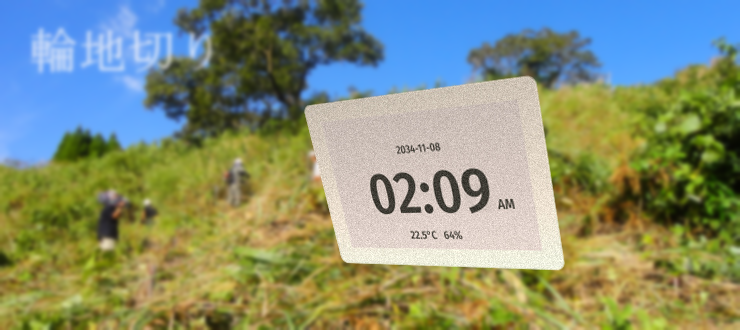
2.09
